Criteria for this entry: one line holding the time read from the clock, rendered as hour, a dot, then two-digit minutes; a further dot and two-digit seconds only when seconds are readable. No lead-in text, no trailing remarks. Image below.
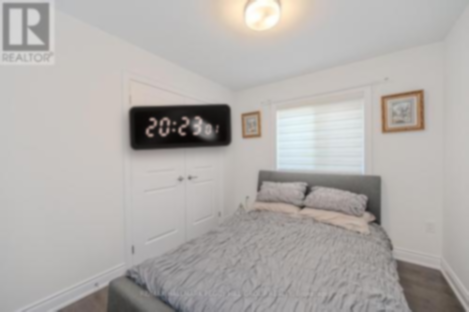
20.23
